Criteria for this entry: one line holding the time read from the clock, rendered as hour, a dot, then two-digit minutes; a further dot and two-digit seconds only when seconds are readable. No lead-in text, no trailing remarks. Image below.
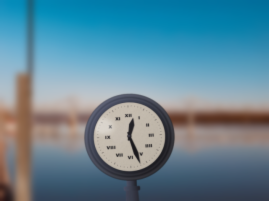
12.27
